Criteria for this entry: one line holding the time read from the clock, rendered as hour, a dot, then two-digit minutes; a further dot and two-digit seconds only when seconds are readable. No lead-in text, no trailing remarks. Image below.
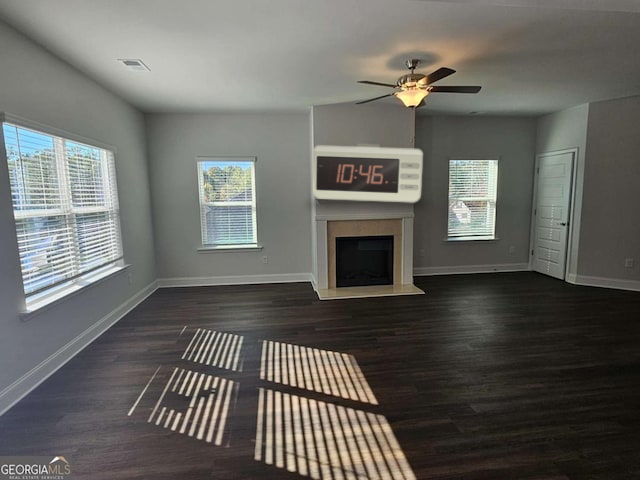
10.46
